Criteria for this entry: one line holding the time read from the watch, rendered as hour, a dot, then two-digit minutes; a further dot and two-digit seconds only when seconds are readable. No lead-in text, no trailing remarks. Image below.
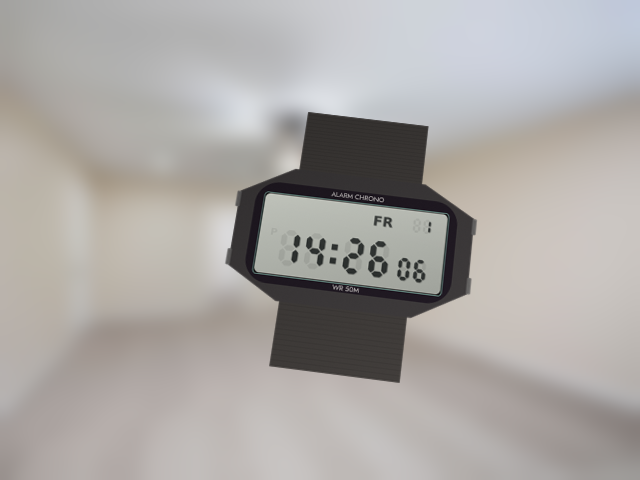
14.26.06
